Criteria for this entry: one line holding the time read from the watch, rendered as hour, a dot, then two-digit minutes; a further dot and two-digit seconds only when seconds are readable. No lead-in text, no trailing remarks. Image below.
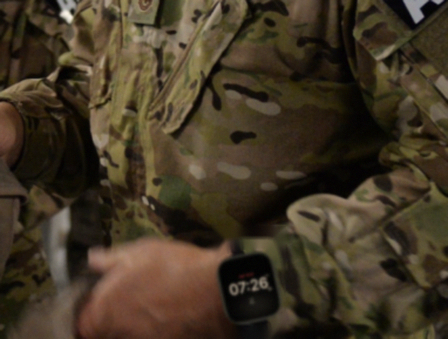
7.26
